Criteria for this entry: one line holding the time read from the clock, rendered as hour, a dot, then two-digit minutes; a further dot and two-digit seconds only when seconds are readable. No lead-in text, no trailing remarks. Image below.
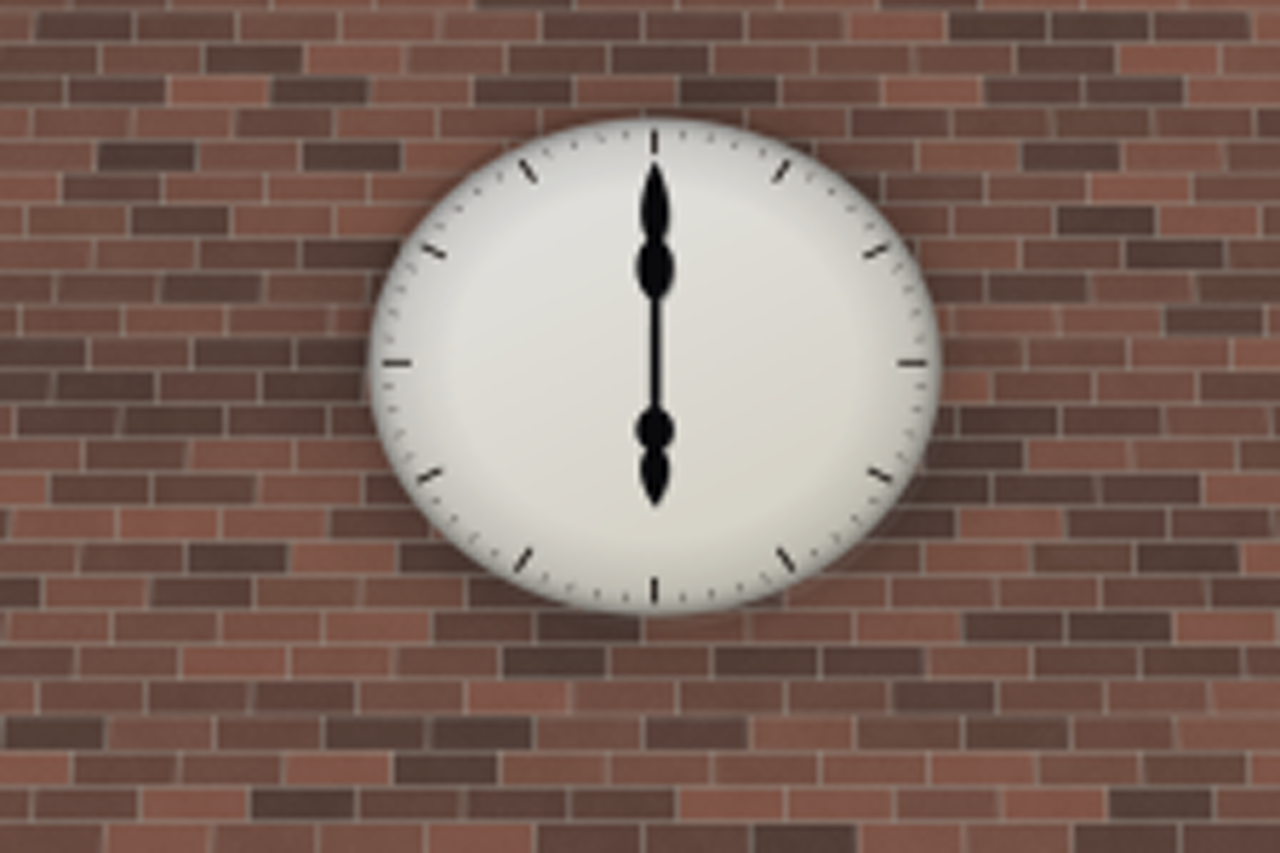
6.00
